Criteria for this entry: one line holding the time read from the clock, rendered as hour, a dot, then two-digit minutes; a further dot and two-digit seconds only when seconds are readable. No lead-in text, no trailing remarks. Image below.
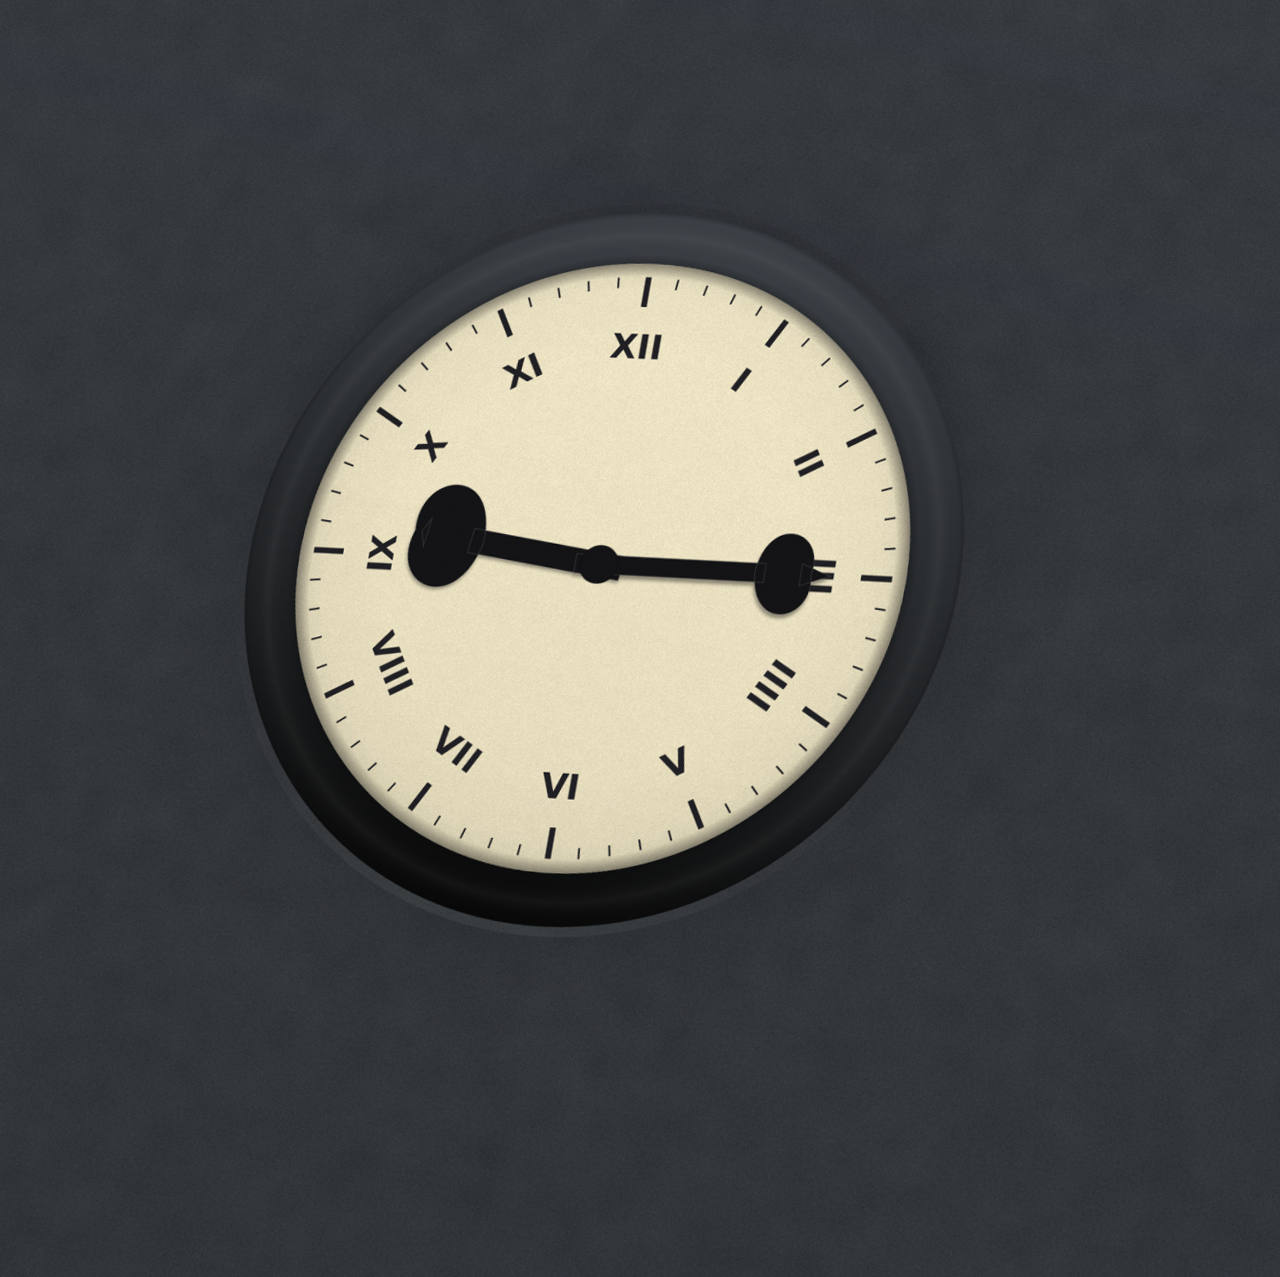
9.15
